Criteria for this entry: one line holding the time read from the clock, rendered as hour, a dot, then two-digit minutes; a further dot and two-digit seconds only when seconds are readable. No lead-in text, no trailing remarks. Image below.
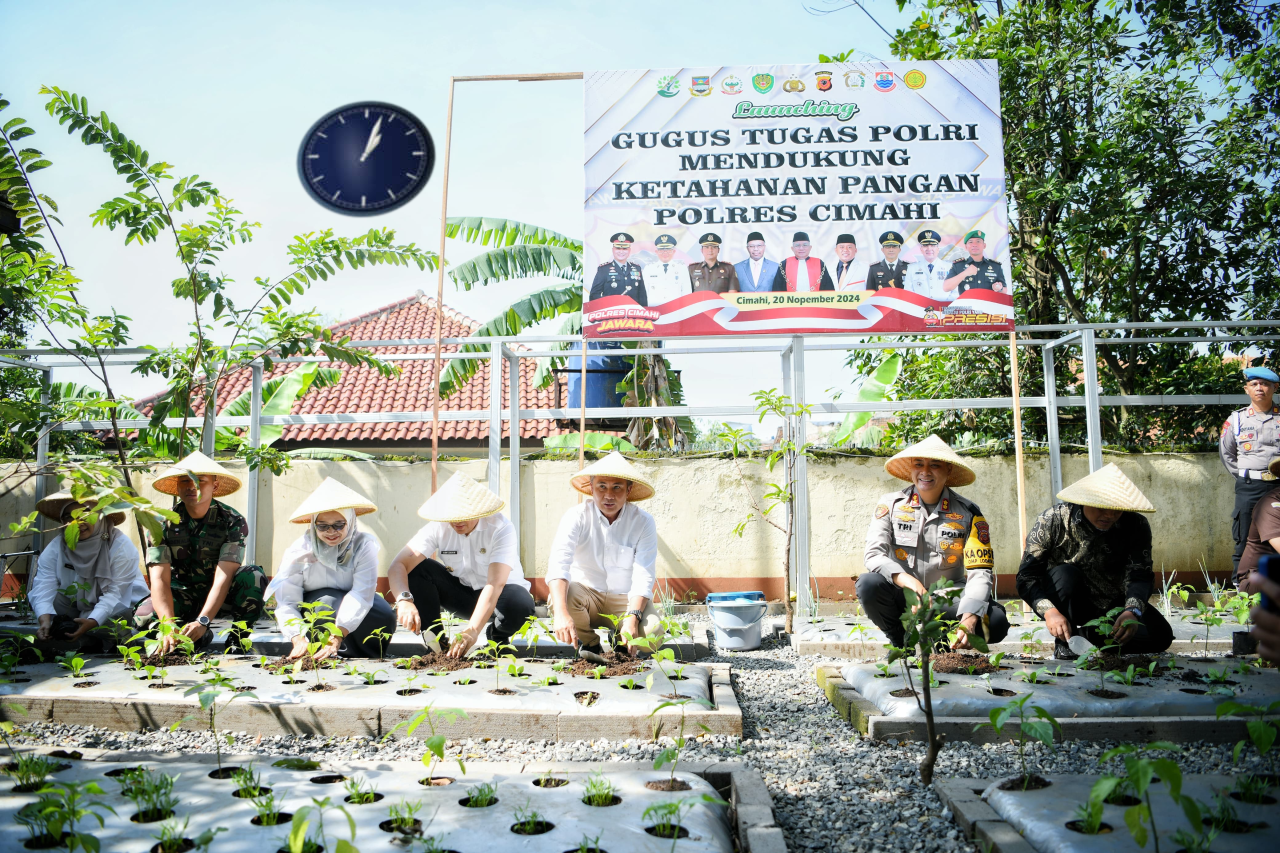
1.03
